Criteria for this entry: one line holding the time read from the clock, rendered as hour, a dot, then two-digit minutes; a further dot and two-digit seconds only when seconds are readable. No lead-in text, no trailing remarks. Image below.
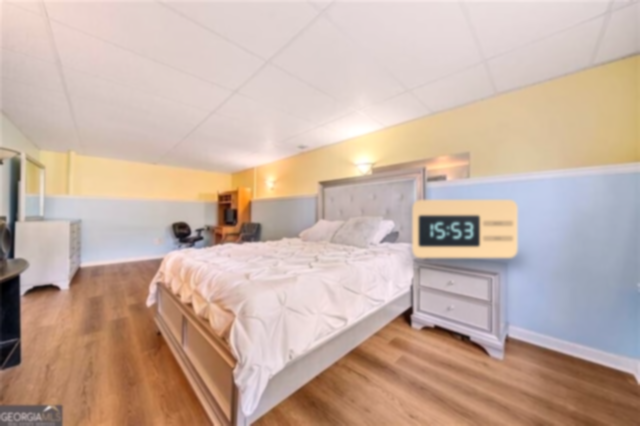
15.53
